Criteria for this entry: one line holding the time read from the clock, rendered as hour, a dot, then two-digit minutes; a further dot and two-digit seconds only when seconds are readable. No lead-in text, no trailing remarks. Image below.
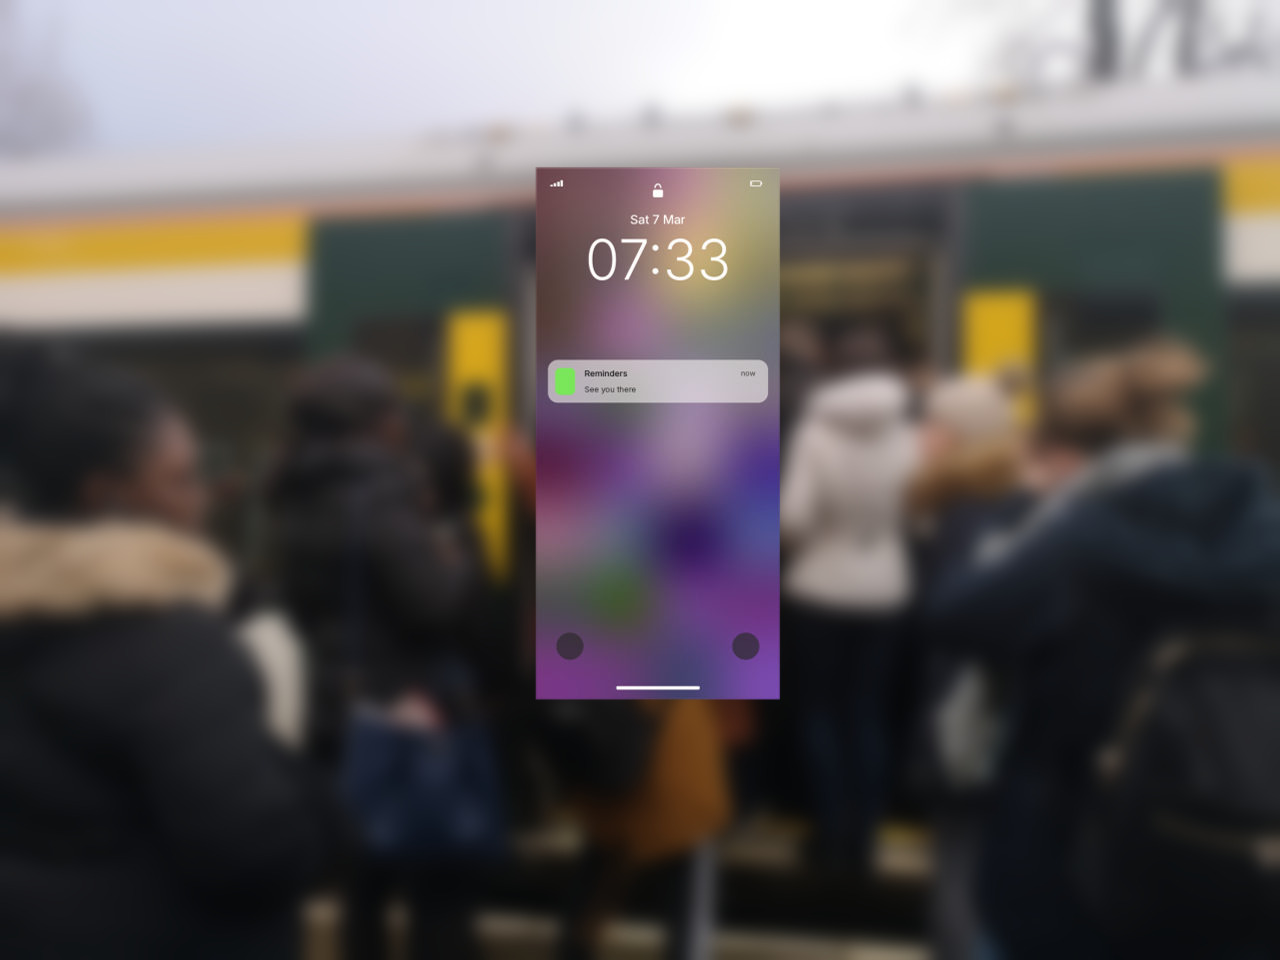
7.33
